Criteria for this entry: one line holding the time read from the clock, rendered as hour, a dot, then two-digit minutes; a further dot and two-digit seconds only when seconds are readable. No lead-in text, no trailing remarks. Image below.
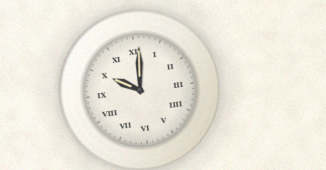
10.01
